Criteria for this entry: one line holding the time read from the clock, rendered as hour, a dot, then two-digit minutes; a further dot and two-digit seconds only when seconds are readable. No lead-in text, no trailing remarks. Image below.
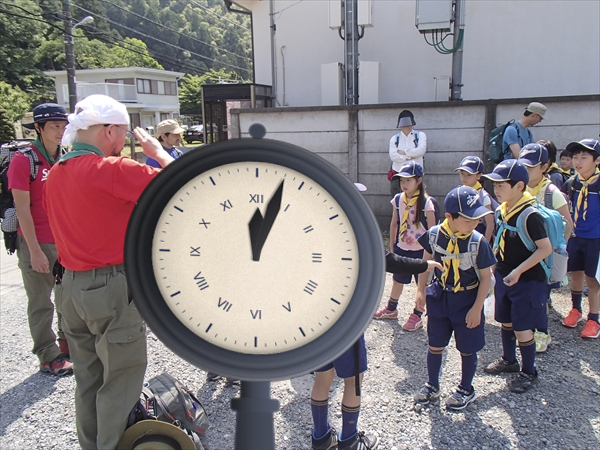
12.03
